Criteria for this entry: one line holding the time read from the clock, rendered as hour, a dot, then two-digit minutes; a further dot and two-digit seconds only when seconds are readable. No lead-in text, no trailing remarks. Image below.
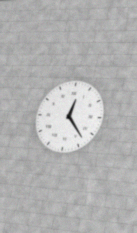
12.23
